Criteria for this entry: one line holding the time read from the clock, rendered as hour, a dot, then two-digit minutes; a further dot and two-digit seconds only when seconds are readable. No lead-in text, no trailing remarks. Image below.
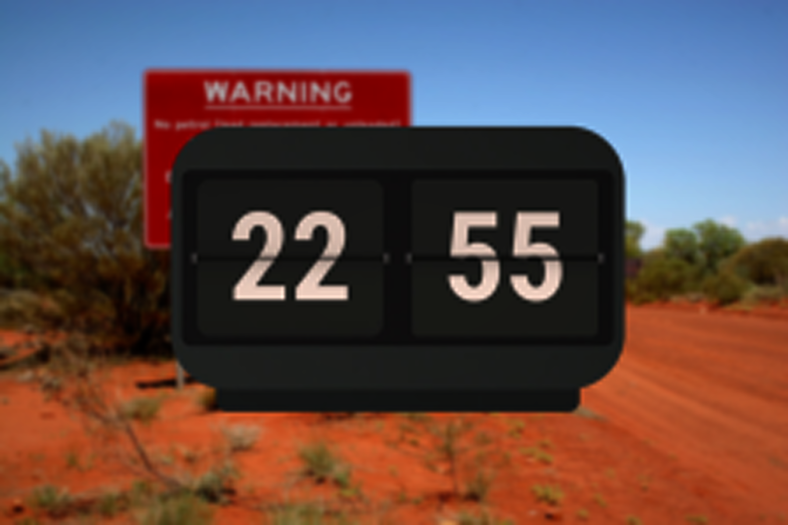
22.55
